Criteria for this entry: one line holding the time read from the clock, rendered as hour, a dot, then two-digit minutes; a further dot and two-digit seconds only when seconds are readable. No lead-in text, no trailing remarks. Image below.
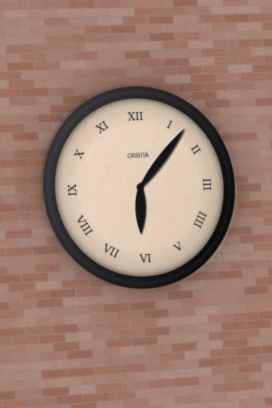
6.07
